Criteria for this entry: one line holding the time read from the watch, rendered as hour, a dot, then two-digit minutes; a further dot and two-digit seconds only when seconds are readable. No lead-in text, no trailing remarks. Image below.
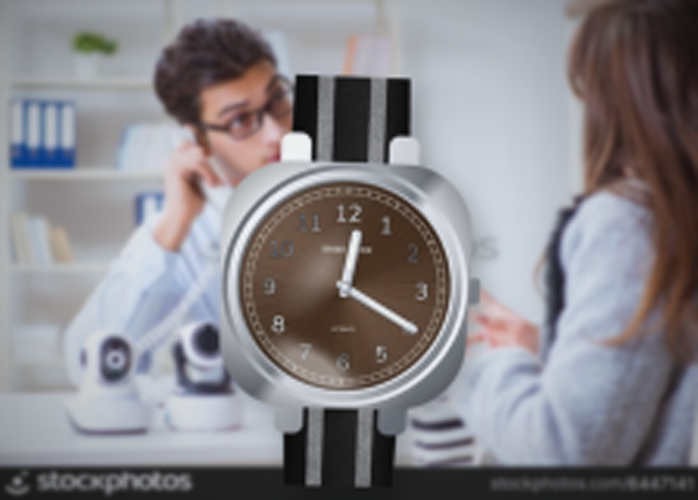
12.20
